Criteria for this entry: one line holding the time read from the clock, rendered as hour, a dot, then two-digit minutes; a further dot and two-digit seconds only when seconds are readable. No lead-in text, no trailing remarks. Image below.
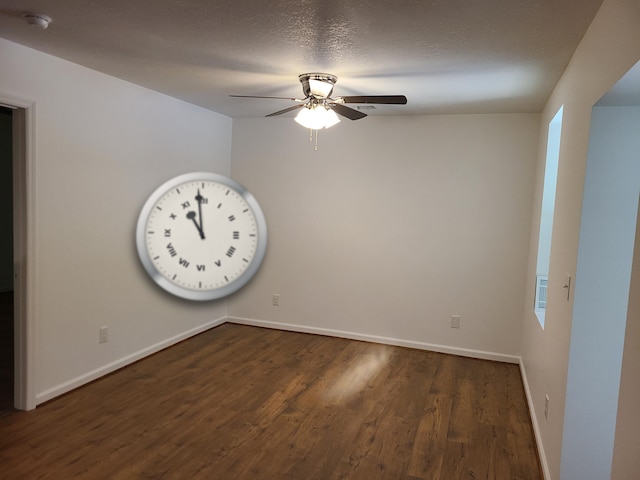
10.59
